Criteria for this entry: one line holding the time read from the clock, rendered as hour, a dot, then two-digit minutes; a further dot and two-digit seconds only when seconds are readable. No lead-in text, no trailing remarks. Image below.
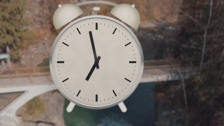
6.58
